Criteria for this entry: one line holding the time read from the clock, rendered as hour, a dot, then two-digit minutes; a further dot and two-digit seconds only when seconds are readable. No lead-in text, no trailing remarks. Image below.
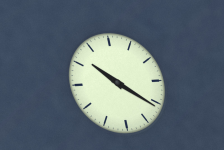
10.21
